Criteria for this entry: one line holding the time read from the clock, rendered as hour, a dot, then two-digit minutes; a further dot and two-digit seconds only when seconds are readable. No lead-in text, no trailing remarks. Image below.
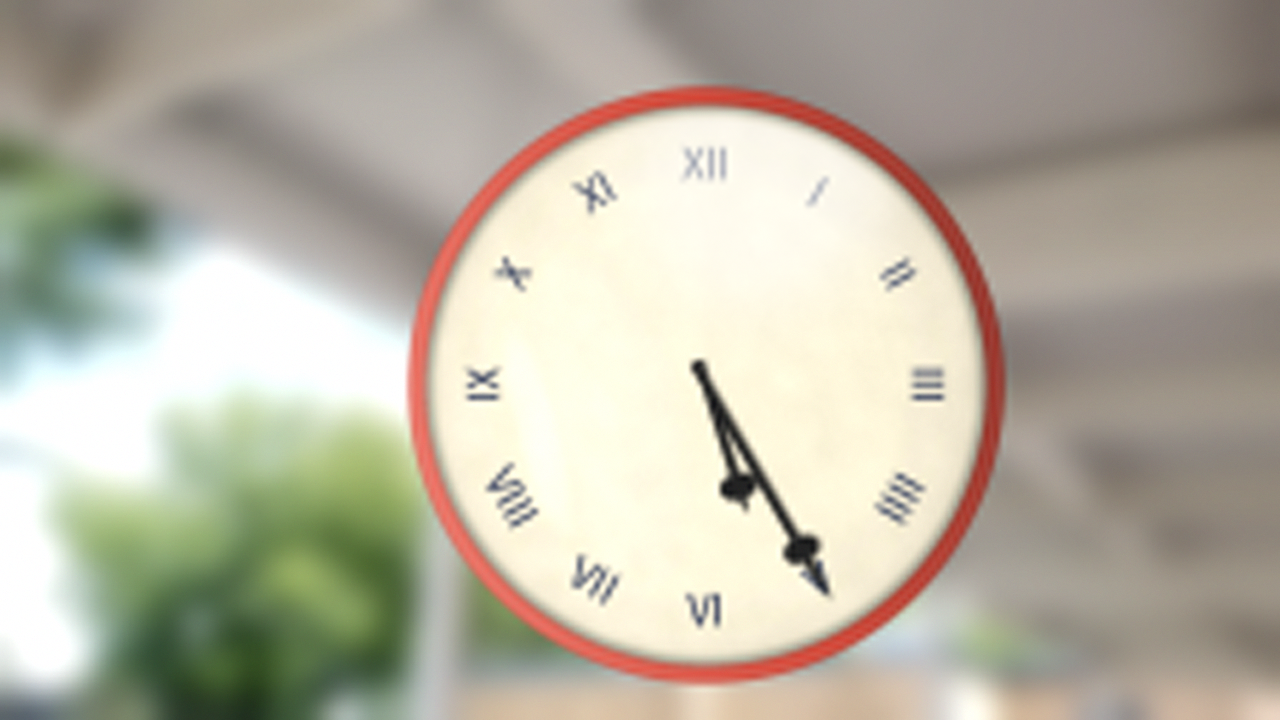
5.25
